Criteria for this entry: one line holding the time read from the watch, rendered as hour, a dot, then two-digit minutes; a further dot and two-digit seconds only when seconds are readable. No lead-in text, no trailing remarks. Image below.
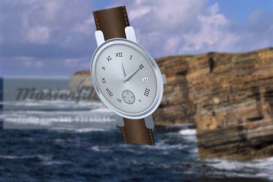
12.10
